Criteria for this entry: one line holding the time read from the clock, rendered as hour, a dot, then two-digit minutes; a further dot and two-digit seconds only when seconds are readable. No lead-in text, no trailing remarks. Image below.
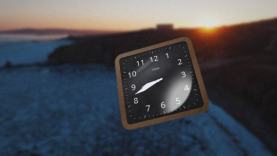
8.42
